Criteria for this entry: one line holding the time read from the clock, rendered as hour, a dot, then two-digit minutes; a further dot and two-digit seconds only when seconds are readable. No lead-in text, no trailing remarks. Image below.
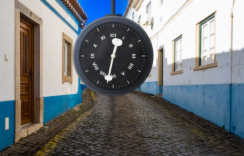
12.32
